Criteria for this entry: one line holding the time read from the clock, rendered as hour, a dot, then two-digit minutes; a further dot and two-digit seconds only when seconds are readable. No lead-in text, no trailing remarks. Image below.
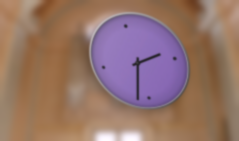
2.33
